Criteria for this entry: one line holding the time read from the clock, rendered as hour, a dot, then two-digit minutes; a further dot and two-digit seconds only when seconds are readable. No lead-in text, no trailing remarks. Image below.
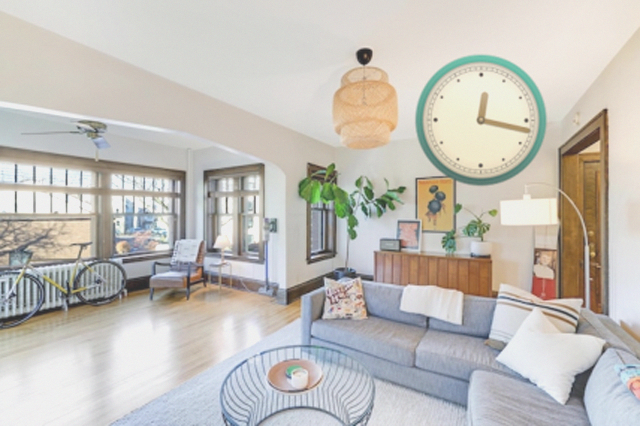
12.17
